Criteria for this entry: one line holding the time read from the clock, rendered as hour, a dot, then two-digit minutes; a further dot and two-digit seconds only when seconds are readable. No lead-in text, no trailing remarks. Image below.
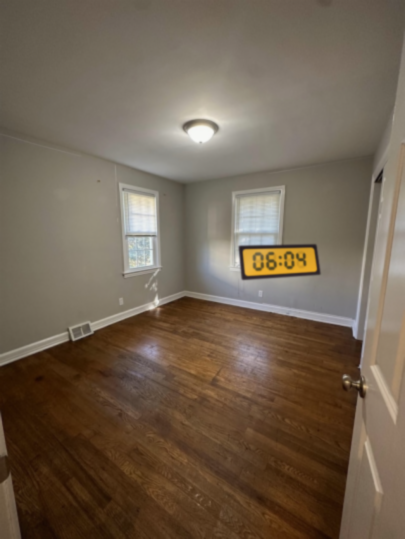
6.04
